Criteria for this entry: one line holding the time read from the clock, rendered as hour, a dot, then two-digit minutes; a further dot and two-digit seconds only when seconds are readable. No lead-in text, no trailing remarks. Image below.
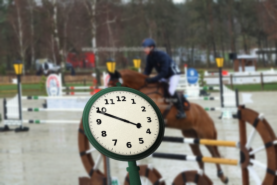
3.49
